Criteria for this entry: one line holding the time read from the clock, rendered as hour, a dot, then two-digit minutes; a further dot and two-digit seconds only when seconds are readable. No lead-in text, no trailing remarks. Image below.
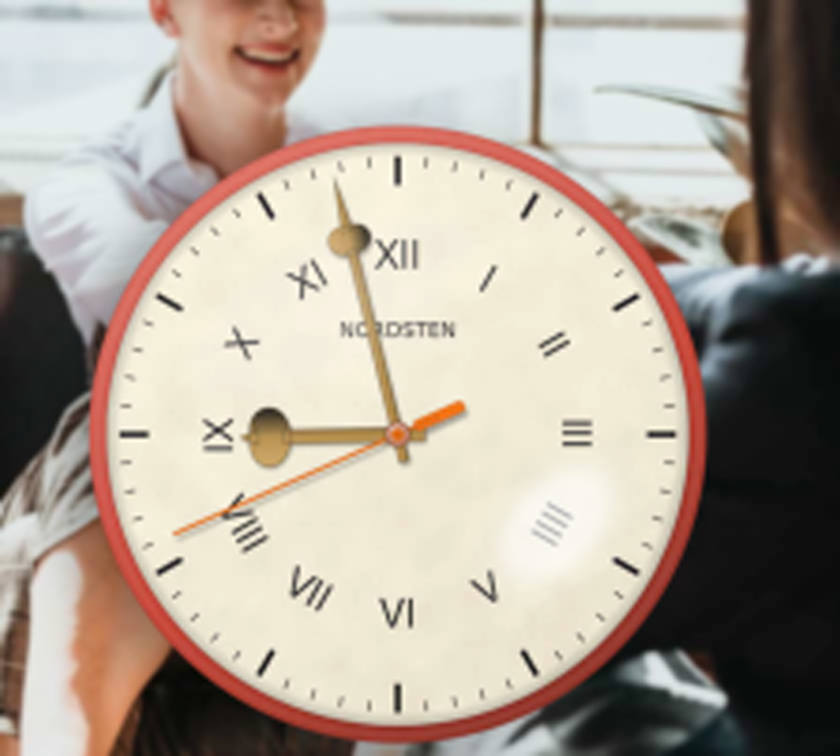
8.57.41
